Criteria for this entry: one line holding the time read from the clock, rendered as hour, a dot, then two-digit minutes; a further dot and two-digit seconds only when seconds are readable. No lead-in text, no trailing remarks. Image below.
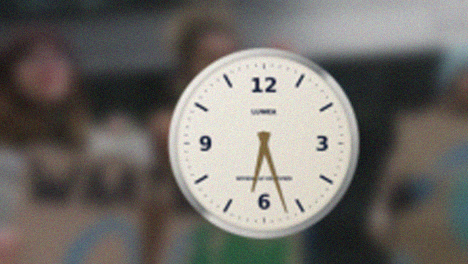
6.27
